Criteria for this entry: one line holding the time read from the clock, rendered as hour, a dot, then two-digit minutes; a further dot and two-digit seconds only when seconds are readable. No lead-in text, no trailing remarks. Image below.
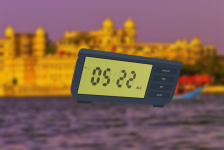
5.22
